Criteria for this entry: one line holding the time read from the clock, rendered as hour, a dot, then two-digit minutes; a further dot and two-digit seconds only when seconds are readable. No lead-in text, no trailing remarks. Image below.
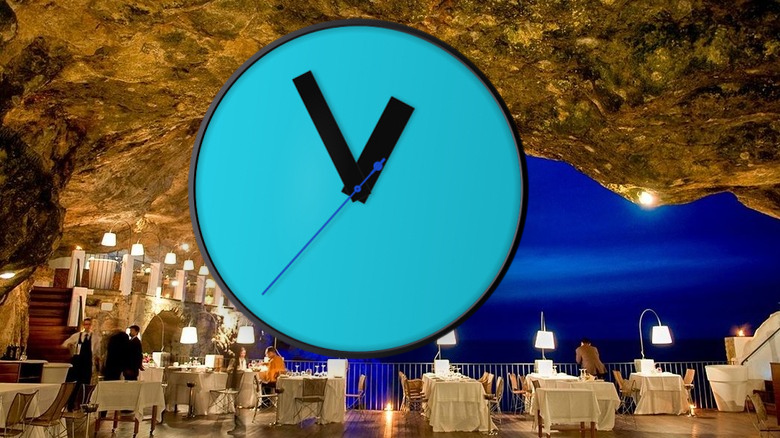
12.55.37
